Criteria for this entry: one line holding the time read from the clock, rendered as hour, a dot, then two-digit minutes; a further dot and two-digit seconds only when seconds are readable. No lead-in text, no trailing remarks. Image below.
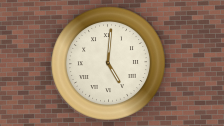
5.01
